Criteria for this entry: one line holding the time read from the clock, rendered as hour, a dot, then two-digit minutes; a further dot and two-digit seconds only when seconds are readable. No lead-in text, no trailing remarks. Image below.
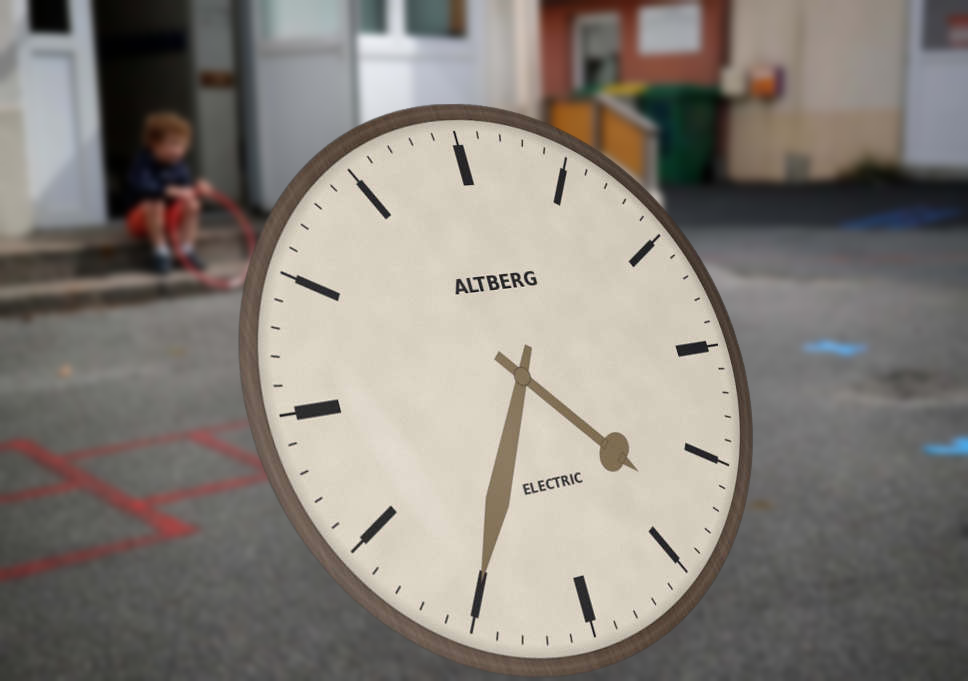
4.35
